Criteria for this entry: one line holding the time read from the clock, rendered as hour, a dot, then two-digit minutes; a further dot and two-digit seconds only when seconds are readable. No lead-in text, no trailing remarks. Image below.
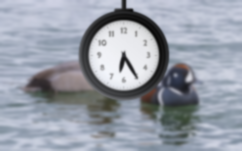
6.25
